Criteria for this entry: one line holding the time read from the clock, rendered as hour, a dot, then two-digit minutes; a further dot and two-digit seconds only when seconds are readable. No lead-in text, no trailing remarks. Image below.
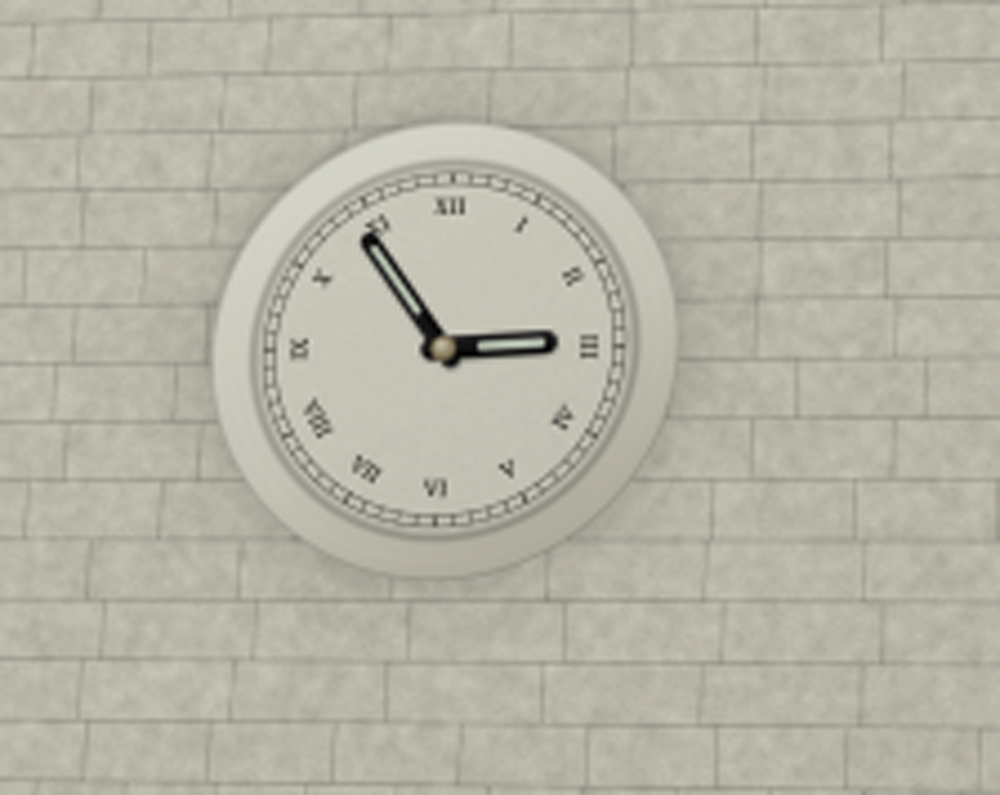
2.54
